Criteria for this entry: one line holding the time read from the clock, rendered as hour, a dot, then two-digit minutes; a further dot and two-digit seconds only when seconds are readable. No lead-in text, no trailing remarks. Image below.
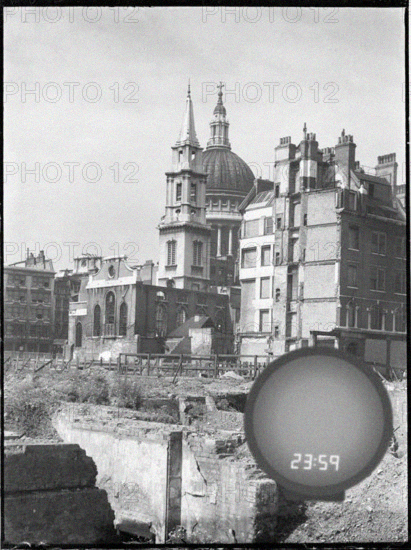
23.59
